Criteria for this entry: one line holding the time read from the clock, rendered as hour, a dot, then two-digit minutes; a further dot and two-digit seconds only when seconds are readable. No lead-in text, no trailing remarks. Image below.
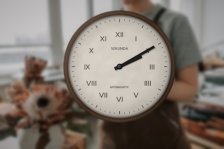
2.10
